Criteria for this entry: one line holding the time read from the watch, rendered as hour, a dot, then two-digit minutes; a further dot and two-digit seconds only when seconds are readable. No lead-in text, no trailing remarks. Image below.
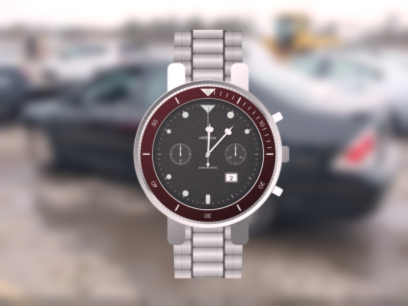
12.07
